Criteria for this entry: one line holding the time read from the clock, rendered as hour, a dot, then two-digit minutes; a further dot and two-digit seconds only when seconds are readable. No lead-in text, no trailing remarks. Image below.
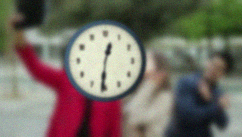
12.31
